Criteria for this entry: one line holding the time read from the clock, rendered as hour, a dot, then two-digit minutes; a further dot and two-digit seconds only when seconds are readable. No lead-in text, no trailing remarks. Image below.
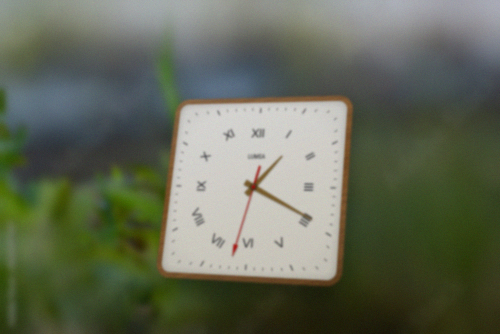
1.19.32
